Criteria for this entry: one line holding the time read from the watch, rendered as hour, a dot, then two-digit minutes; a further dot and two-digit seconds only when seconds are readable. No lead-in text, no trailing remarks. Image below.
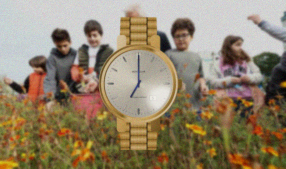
7.00
